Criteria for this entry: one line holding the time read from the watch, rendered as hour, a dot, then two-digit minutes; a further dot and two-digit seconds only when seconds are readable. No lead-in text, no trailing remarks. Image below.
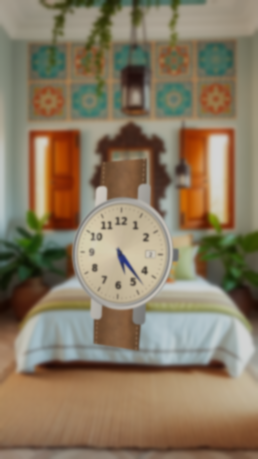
5.23
